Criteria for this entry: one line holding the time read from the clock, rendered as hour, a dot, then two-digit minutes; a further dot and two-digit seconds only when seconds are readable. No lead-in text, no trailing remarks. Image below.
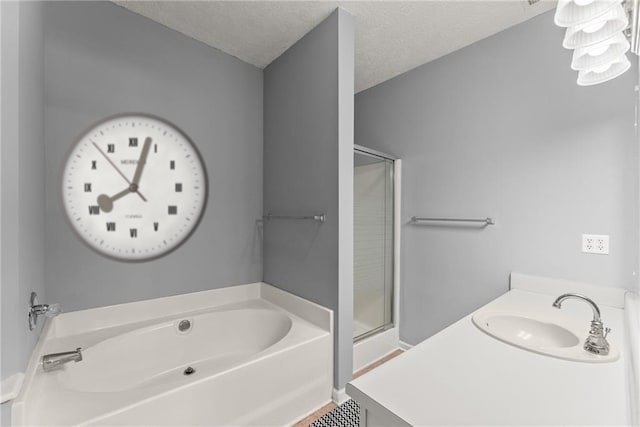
8.02.53
